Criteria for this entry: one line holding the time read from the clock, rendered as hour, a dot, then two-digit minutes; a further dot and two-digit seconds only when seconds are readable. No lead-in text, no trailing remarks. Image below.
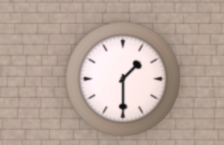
1.30
